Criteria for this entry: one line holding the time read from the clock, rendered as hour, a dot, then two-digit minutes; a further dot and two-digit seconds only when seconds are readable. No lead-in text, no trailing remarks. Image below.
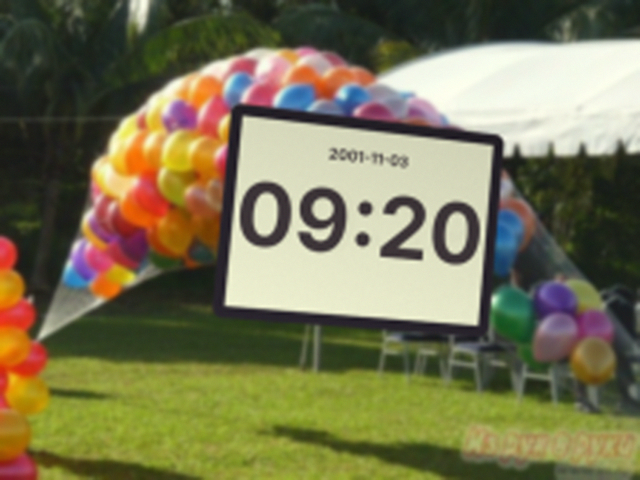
9.20
